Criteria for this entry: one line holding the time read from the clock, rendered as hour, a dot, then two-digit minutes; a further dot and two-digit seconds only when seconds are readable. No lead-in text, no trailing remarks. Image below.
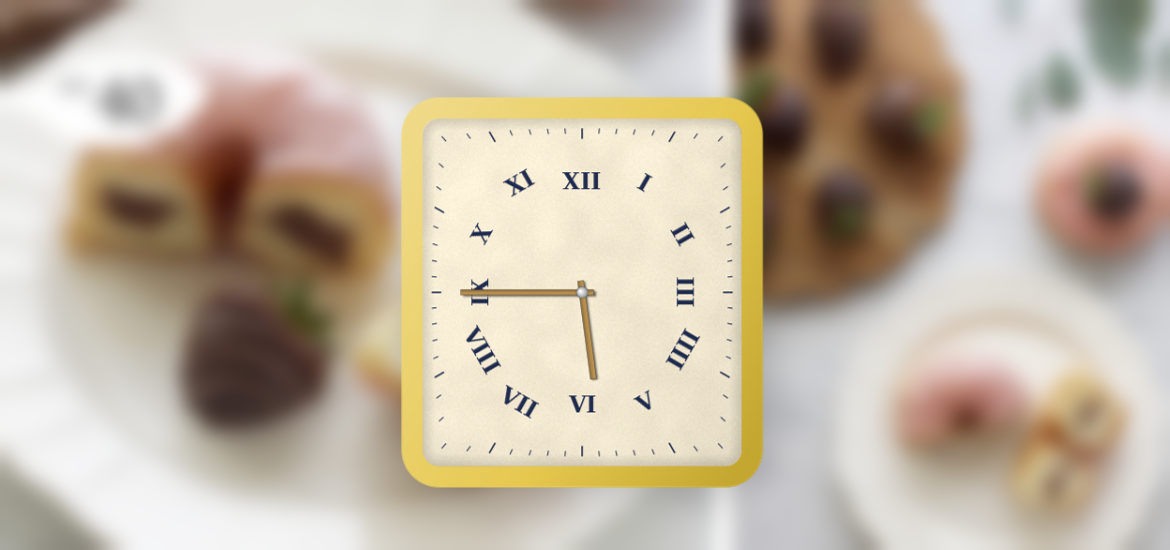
5.45
